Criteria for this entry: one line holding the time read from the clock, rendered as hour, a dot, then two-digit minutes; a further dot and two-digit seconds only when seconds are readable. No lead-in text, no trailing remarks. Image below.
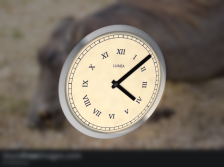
4.08
